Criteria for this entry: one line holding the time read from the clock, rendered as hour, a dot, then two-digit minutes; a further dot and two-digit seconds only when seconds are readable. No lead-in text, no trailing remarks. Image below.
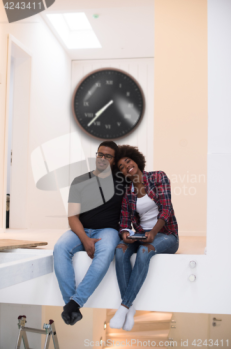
7.37
